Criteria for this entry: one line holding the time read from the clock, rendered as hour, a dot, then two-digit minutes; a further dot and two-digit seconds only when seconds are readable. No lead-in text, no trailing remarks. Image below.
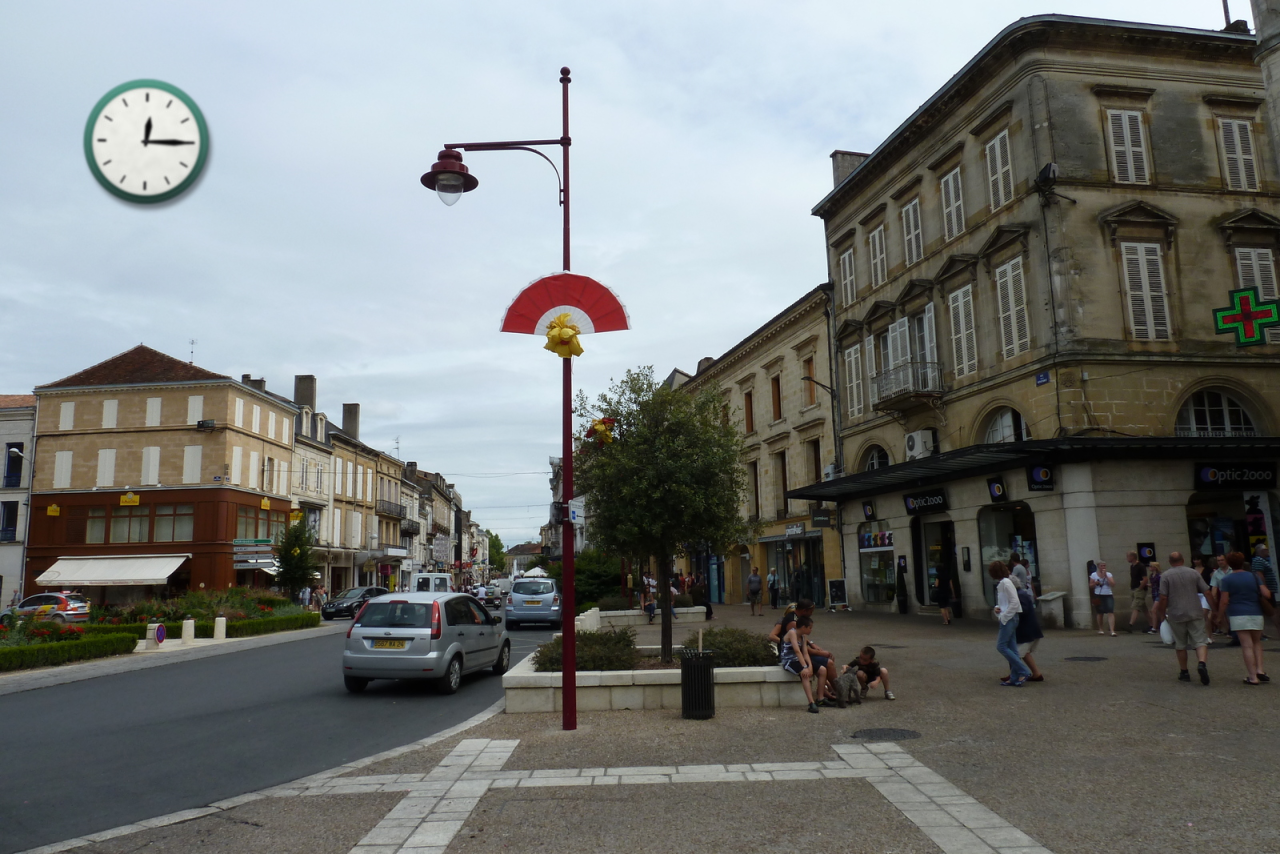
12.15
